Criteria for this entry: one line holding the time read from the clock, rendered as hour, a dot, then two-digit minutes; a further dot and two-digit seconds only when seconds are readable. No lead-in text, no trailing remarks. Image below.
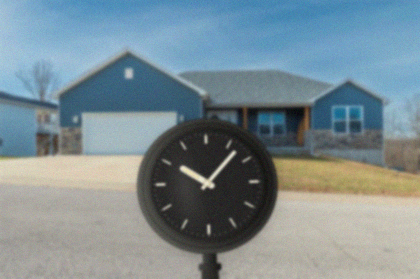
10.07
